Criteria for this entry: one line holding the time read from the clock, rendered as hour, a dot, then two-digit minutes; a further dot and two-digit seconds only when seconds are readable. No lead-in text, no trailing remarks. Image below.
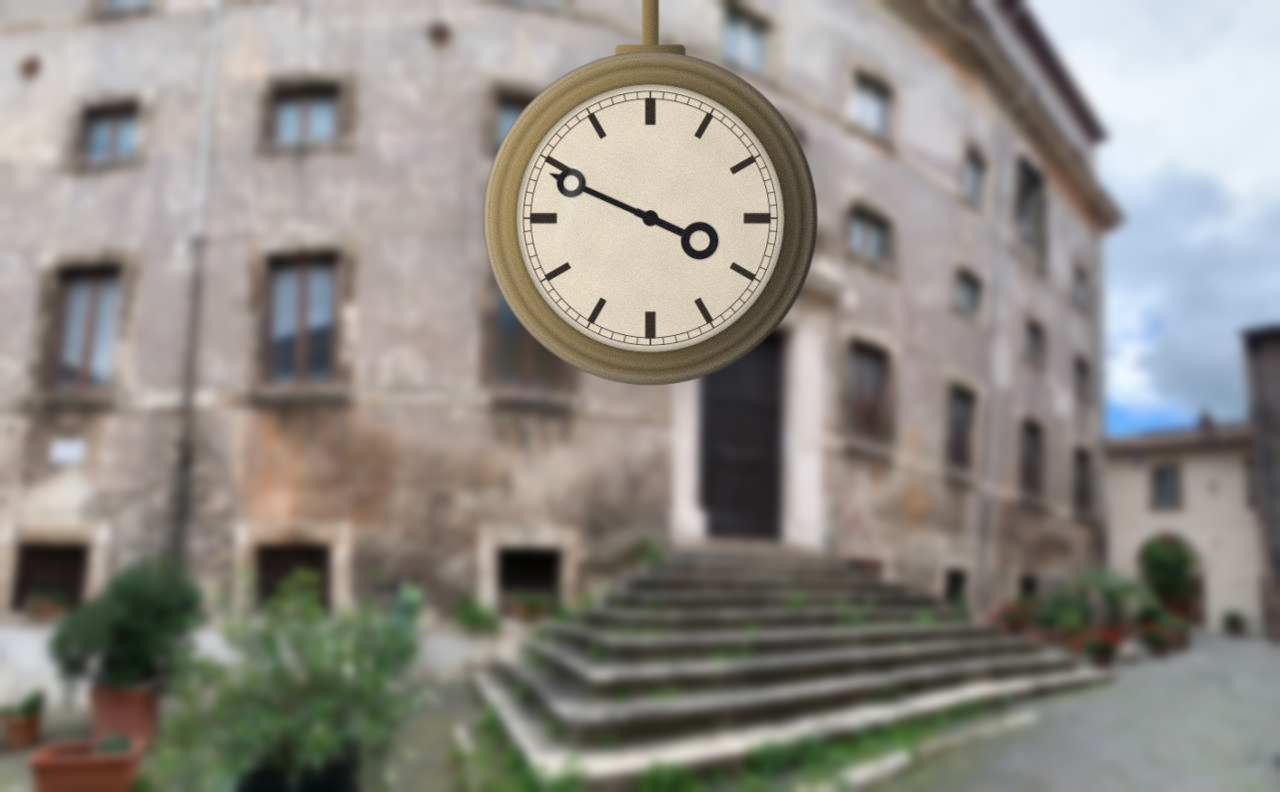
3.49
